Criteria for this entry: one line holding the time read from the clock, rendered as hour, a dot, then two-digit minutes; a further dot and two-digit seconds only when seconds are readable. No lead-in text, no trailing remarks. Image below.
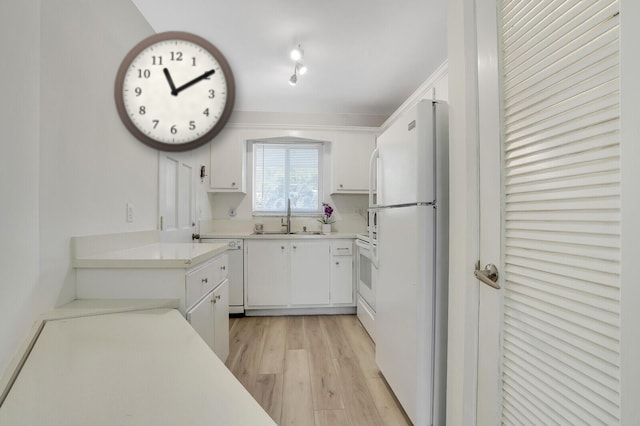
11.10
